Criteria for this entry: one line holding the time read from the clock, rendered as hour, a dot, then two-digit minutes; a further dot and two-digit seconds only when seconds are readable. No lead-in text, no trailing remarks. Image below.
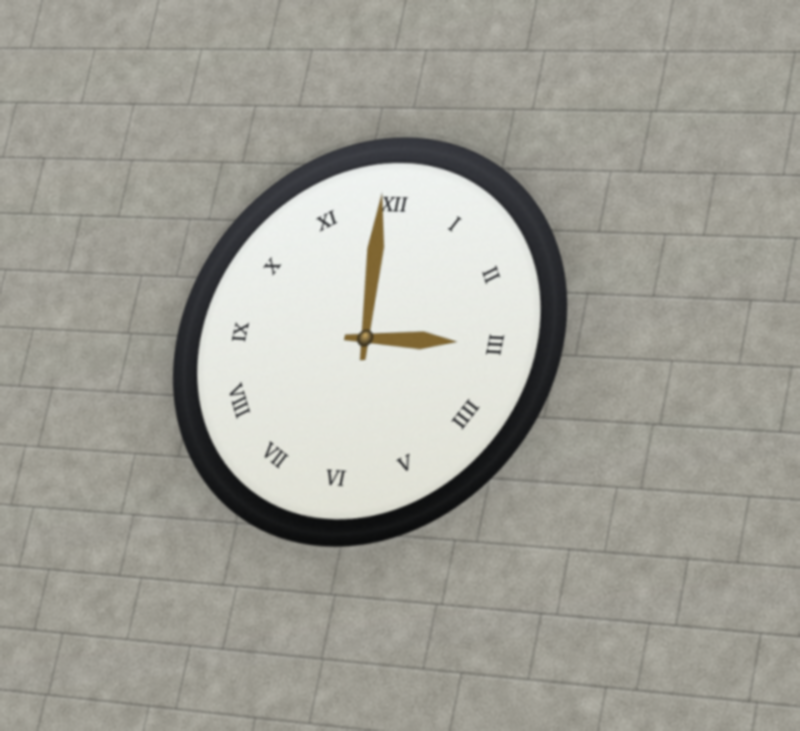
2.59
